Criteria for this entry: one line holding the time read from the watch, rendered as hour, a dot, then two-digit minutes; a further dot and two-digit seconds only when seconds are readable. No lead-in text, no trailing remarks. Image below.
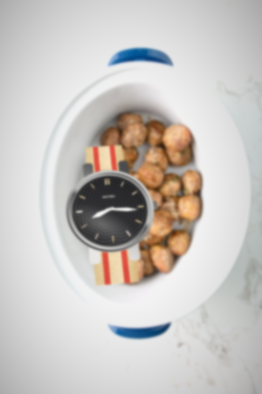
8.16
